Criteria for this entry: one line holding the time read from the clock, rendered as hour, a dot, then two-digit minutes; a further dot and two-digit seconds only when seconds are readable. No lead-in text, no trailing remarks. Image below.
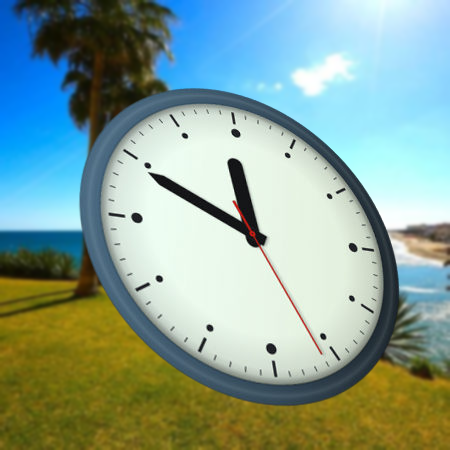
11.49.26
